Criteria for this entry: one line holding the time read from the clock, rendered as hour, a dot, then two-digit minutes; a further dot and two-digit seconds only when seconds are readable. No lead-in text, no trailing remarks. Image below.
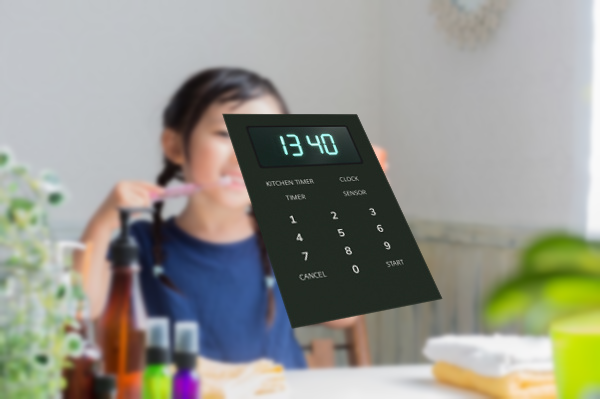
13.40
